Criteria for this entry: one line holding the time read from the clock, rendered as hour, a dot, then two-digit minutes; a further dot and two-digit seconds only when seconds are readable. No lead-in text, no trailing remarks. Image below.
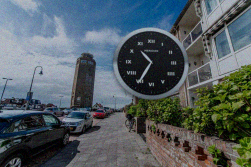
10.35
